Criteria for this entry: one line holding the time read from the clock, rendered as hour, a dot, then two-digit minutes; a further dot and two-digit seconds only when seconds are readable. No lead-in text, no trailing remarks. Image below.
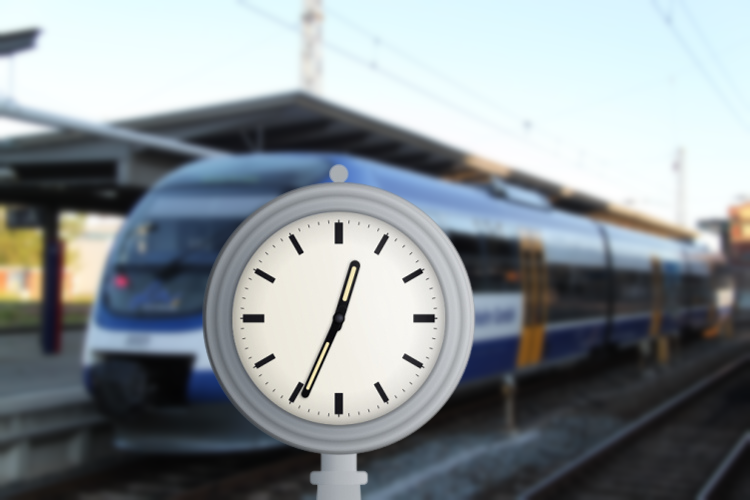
12.34
